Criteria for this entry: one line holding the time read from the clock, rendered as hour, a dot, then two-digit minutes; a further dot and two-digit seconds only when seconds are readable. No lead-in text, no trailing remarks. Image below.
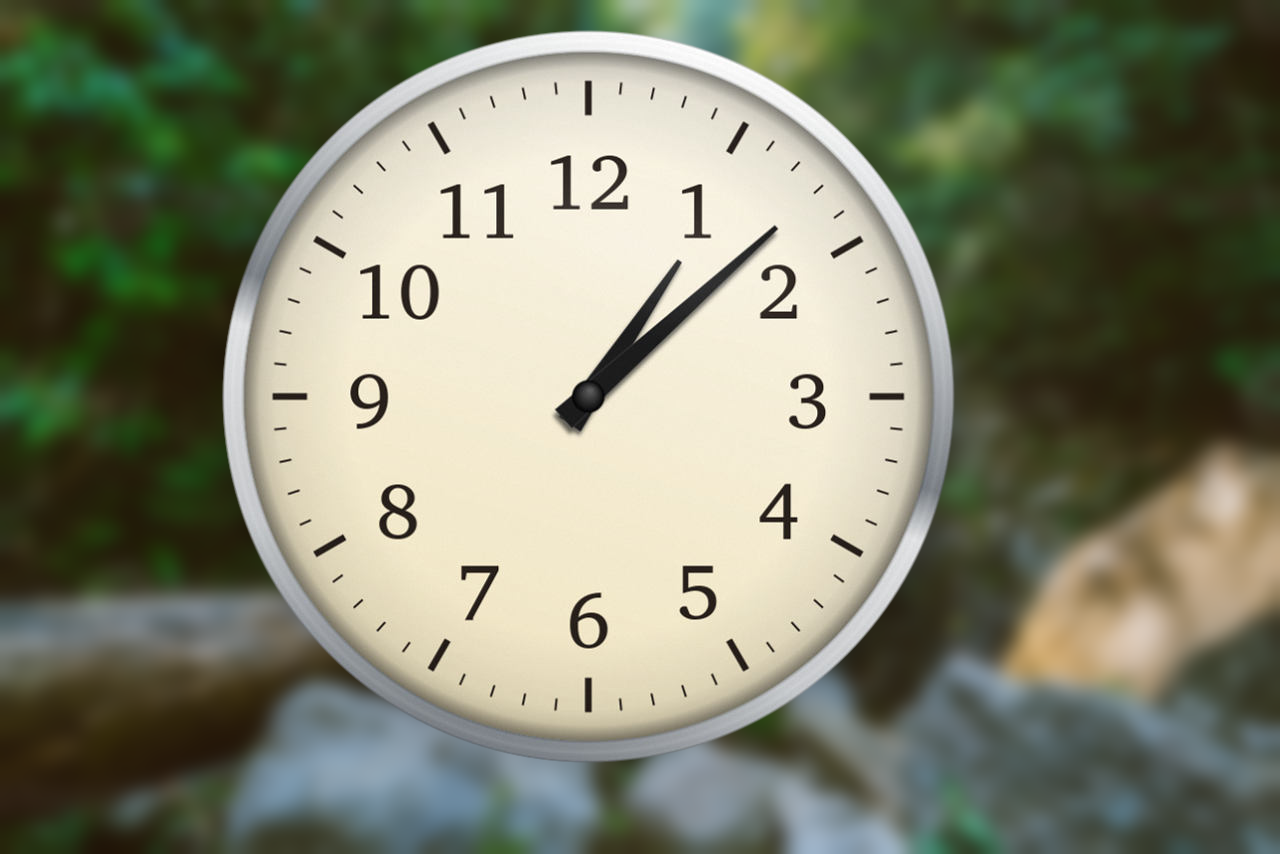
1.08
